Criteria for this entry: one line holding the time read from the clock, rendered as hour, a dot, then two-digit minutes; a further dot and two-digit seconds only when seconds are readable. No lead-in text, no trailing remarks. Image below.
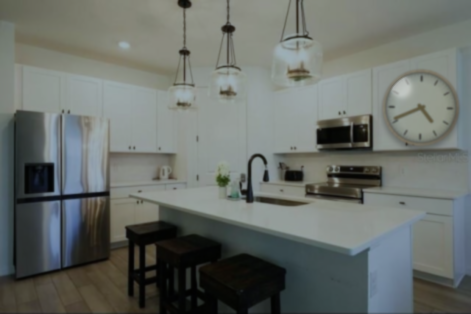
4.41
